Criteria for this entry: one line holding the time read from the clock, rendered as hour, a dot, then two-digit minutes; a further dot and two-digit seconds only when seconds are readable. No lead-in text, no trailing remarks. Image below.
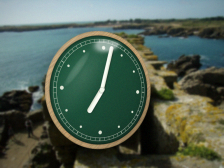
7.02
